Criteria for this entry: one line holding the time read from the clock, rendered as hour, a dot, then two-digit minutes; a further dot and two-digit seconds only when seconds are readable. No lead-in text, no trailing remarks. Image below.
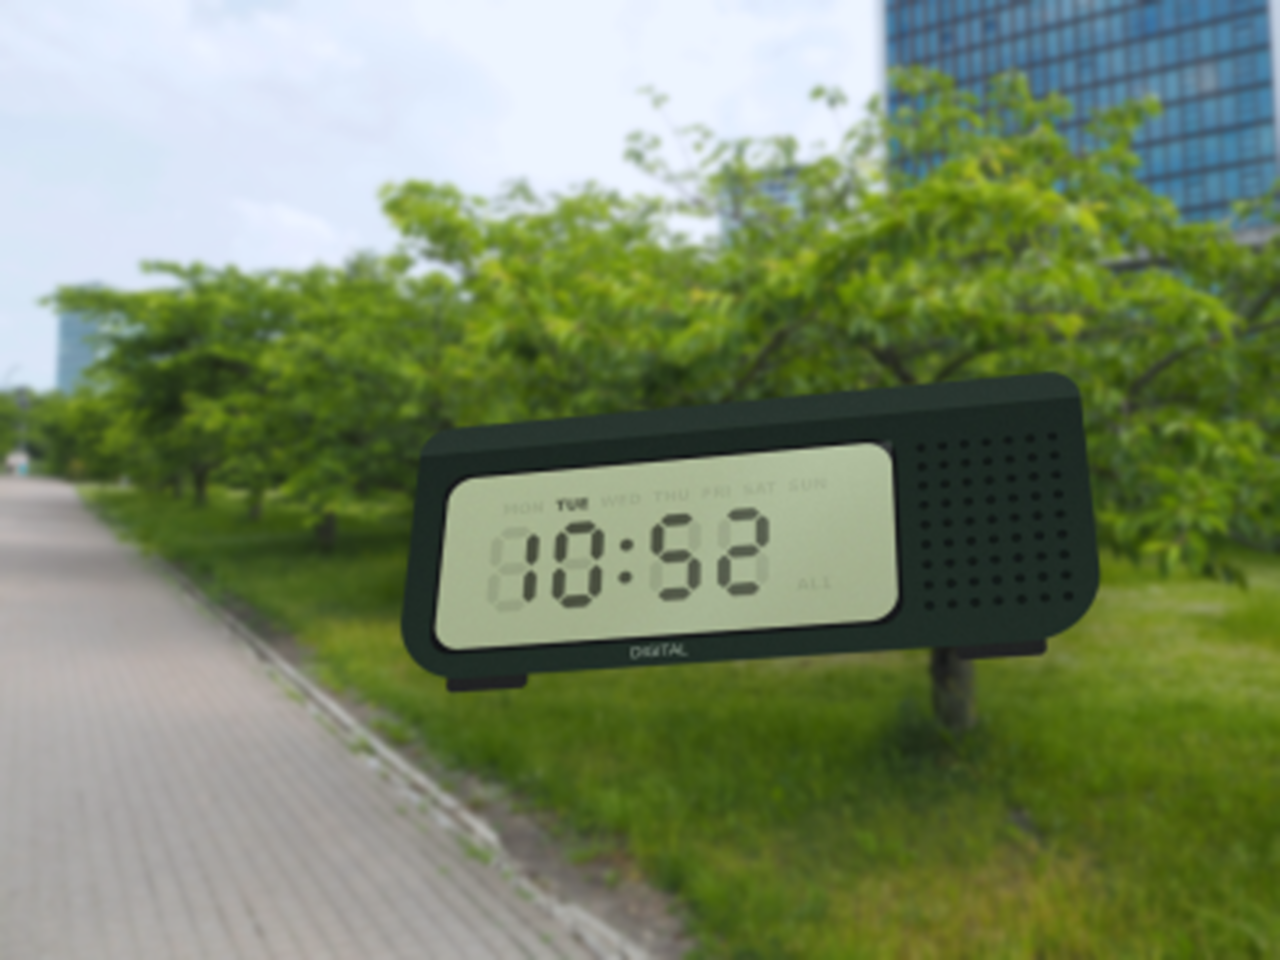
10.52
